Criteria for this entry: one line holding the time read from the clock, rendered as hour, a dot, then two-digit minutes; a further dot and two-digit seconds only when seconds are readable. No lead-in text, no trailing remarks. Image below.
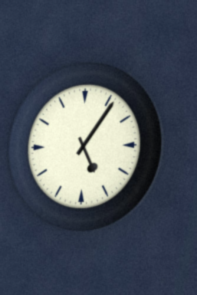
5.06
